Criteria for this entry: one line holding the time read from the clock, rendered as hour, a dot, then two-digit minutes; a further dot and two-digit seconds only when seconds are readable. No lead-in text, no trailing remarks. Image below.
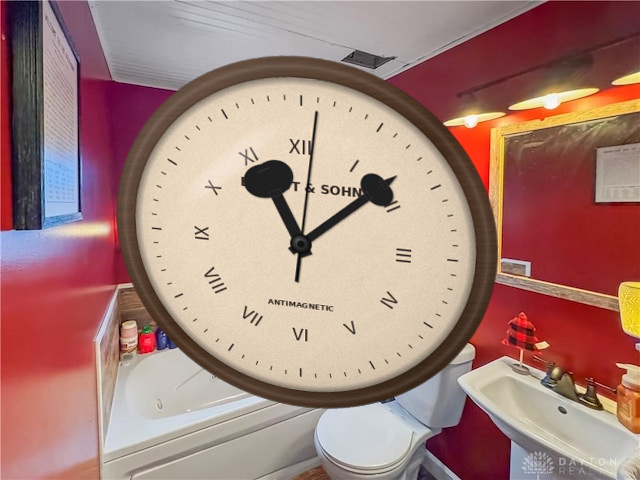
11.08.01
